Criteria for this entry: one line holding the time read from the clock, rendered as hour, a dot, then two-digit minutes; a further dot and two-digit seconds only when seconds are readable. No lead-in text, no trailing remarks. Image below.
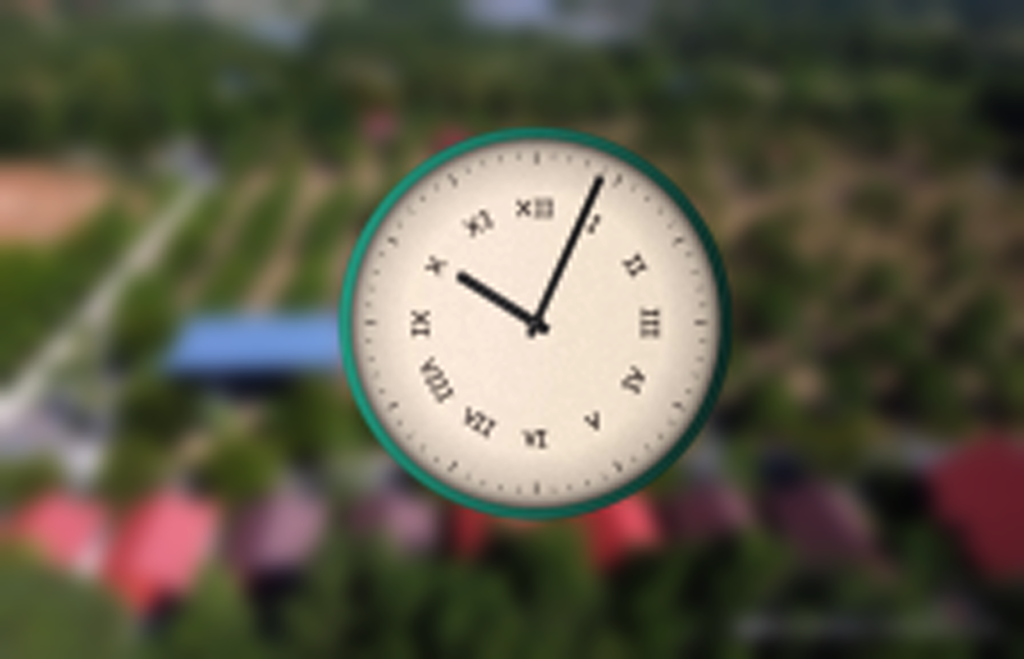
10.04
